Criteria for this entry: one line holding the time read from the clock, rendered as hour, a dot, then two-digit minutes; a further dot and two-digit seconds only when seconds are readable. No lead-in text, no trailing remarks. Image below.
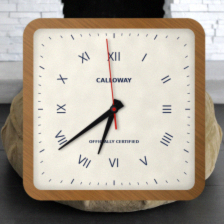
6.38.59
